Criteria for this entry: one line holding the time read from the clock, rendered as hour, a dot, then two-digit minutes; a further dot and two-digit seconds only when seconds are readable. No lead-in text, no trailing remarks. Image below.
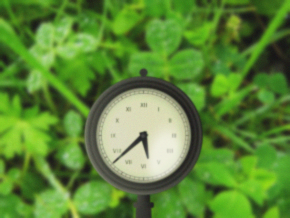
5.38
